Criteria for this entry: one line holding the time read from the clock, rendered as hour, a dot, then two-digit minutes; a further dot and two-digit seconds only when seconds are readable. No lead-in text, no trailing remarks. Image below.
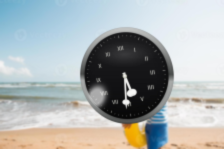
5.31
